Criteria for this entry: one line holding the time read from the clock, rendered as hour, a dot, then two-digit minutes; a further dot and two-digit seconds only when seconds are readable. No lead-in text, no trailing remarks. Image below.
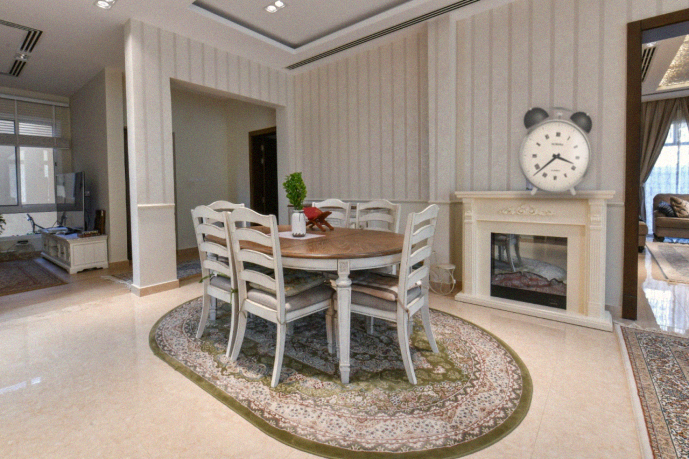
3.38
